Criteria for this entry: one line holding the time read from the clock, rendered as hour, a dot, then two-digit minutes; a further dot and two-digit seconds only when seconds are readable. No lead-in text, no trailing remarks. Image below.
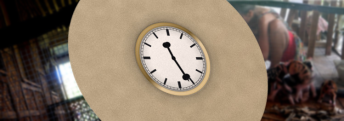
11.26
